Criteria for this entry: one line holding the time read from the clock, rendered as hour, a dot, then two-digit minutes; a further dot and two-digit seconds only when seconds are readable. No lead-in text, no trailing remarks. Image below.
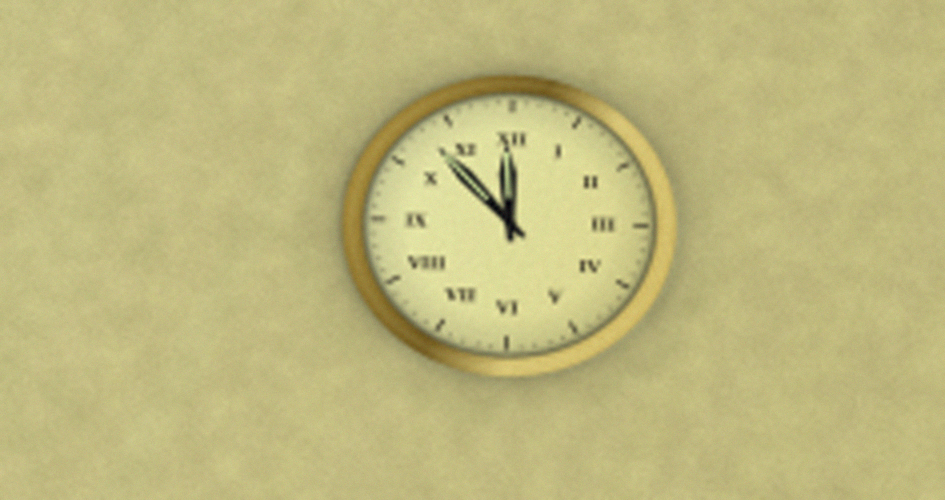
11.53
